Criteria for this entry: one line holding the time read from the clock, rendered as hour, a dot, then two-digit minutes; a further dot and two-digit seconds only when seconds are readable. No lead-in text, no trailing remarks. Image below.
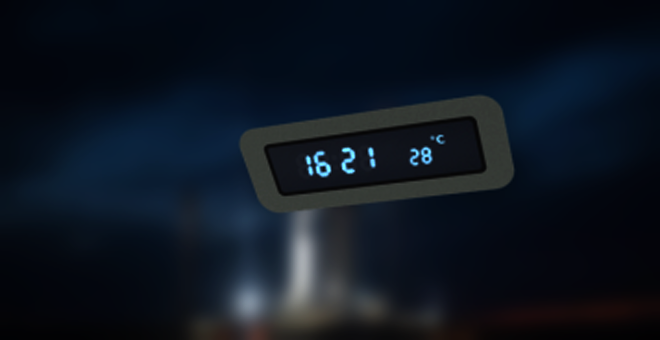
16.21
